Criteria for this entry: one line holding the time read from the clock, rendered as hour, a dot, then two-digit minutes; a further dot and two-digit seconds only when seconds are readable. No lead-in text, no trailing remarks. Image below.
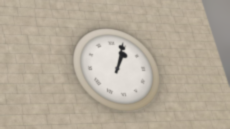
1.04
